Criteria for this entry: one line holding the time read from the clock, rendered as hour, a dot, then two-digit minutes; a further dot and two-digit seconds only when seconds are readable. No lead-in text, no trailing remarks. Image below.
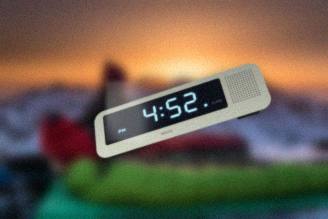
4.52
